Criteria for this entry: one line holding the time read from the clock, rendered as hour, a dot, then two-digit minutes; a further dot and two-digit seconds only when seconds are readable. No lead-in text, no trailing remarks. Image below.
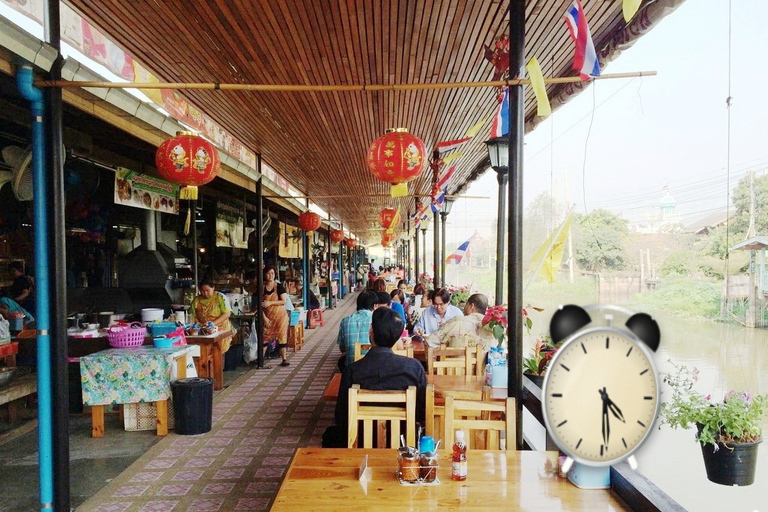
4.29
